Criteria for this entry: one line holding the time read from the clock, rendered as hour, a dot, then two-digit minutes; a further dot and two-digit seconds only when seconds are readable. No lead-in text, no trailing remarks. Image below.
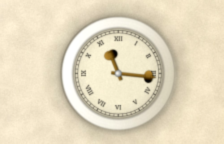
11.16
